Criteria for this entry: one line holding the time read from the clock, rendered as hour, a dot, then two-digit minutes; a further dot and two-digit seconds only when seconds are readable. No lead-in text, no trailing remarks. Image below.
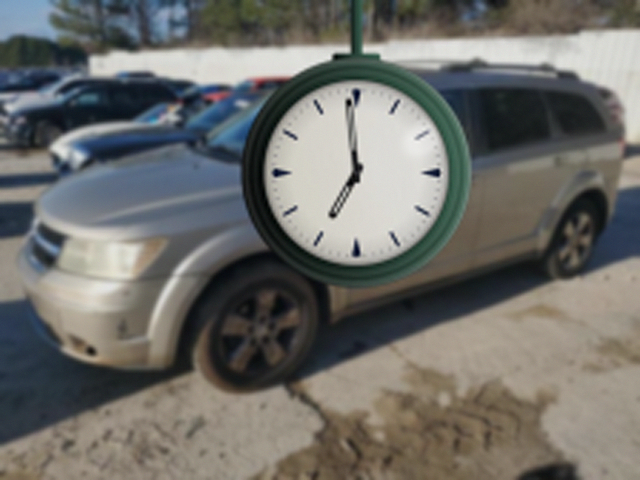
6.59
